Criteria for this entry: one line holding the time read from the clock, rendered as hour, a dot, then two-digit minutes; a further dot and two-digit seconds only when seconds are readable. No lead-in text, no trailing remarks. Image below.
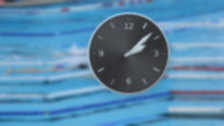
2.08
